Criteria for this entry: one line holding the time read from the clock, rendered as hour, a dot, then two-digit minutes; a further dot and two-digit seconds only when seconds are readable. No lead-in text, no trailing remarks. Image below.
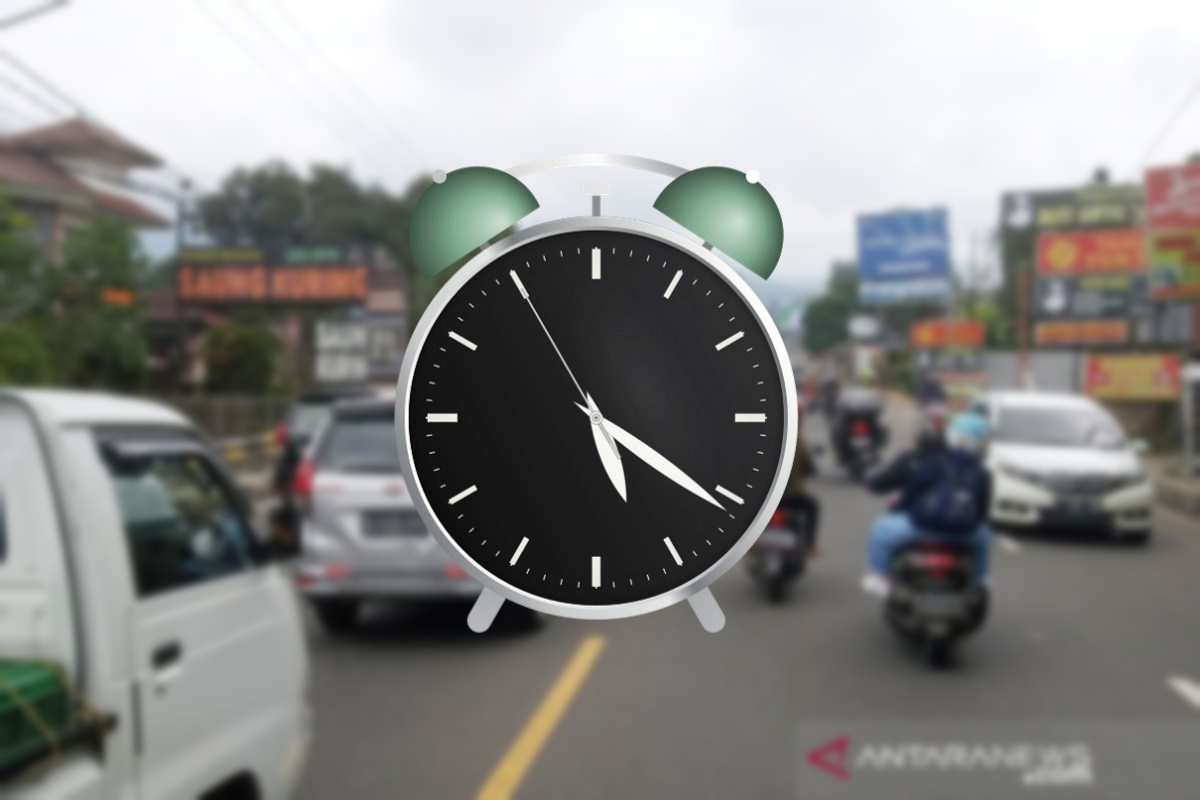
5.20.55
